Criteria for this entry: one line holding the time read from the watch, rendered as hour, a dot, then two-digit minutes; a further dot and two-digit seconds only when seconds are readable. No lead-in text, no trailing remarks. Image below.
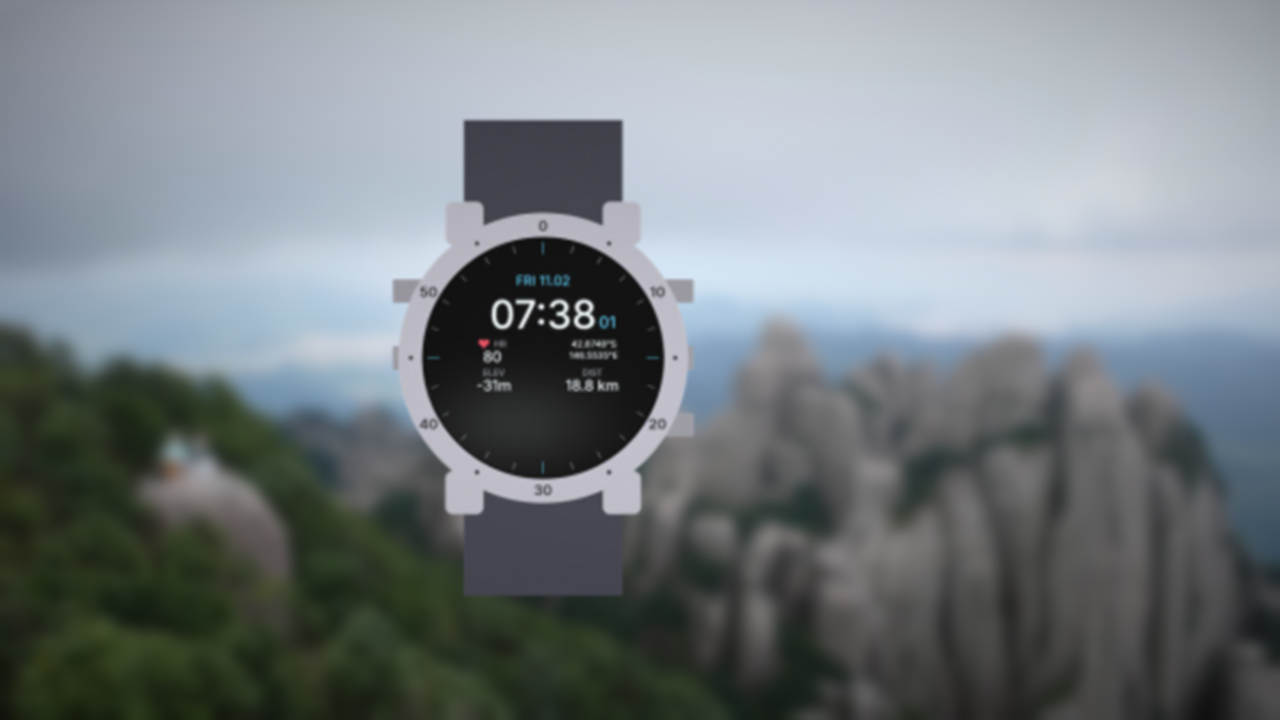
7.38
